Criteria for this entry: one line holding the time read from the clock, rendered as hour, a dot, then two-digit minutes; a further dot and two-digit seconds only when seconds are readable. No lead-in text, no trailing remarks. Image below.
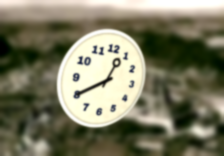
12.40
